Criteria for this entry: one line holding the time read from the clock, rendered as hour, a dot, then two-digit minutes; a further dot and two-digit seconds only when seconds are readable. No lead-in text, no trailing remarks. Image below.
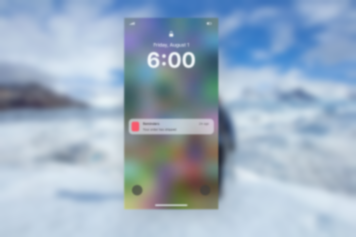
6.00
